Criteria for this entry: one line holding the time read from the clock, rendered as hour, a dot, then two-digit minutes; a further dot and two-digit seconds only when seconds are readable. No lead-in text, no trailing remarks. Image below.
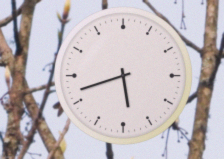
5.42
